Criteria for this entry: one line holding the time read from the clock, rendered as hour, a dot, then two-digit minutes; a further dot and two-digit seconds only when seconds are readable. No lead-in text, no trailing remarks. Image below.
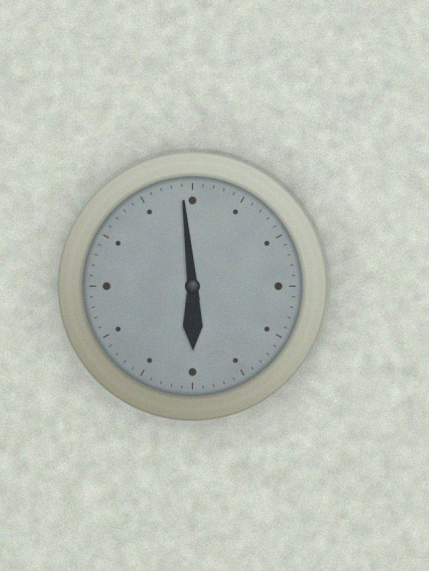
5.59
